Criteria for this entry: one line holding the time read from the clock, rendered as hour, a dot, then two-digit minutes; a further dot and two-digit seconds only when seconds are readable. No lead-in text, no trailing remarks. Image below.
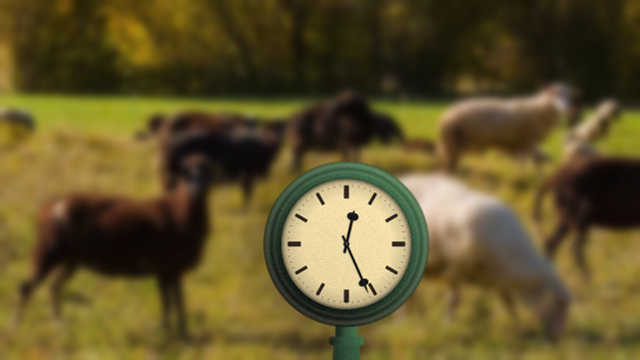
12.26
